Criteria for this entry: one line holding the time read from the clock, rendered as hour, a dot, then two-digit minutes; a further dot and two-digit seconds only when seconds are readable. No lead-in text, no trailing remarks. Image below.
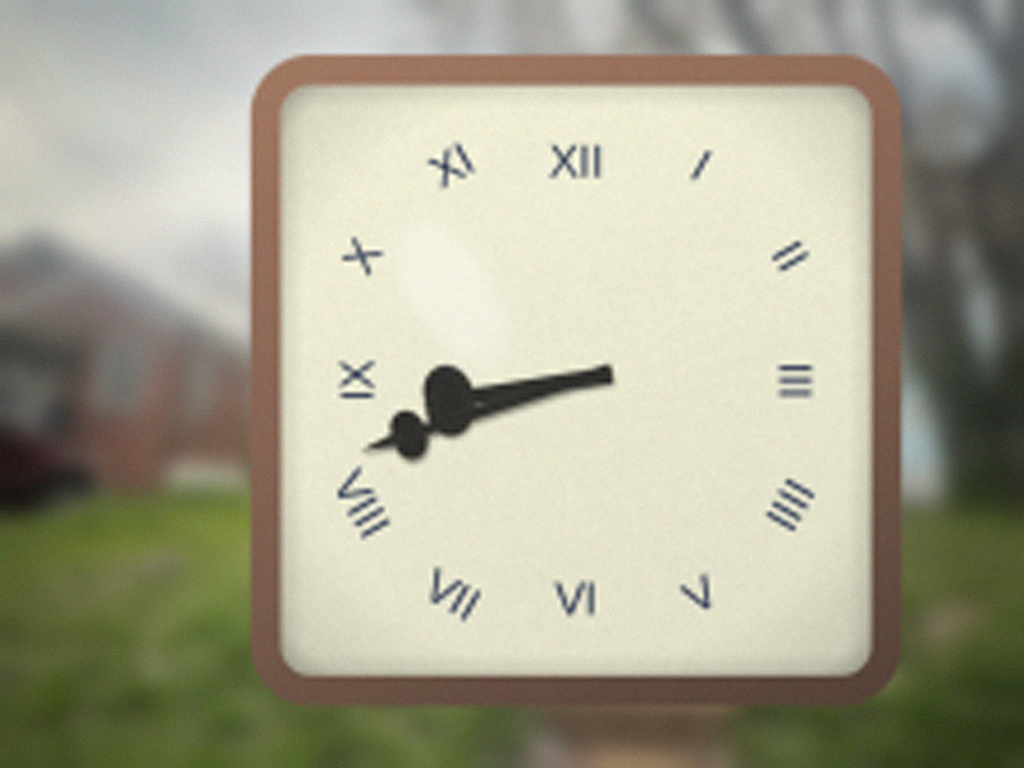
8.42
